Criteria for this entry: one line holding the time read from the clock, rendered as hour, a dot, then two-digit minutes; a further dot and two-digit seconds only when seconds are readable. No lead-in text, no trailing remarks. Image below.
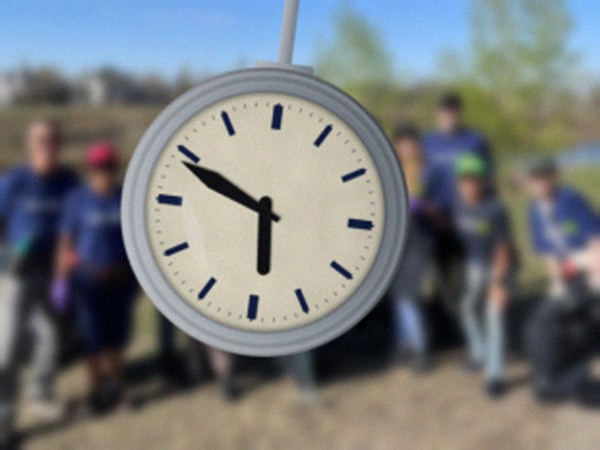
5.49
